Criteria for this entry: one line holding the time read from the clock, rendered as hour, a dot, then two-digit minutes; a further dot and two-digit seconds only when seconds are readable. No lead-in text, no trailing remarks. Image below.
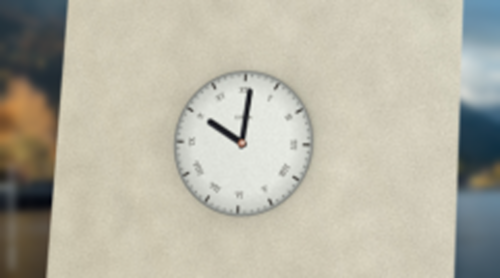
10.01
